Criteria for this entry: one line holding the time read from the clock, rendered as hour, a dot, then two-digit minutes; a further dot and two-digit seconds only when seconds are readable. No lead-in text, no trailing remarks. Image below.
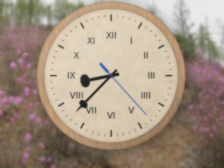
8.37.23
